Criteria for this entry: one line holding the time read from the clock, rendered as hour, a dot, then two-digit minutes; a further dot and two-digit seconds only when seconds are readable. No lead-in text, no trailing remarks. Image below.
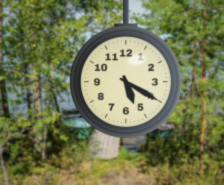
5.20
